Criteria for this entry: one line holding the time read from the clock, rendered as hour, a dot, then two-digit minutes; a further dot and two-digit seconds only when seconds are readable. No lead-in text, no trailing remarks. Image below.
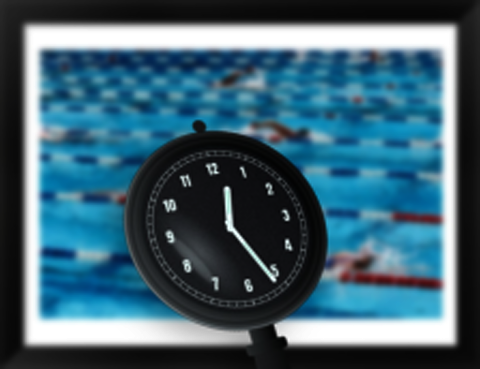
12.26
